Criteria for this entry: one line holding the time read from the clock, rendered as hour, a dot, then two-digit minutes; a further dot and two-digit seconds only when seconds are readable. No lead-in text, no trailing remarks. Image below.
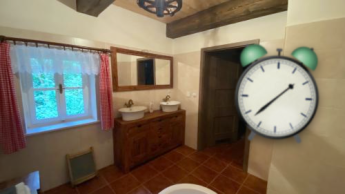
1.38
